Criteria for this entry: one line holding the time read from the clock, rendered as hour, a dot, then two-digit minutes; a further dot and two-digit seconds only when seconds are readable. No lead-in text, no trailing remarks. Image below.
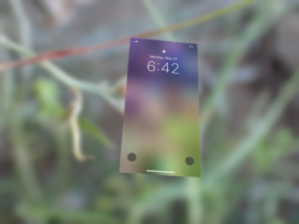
6.42
